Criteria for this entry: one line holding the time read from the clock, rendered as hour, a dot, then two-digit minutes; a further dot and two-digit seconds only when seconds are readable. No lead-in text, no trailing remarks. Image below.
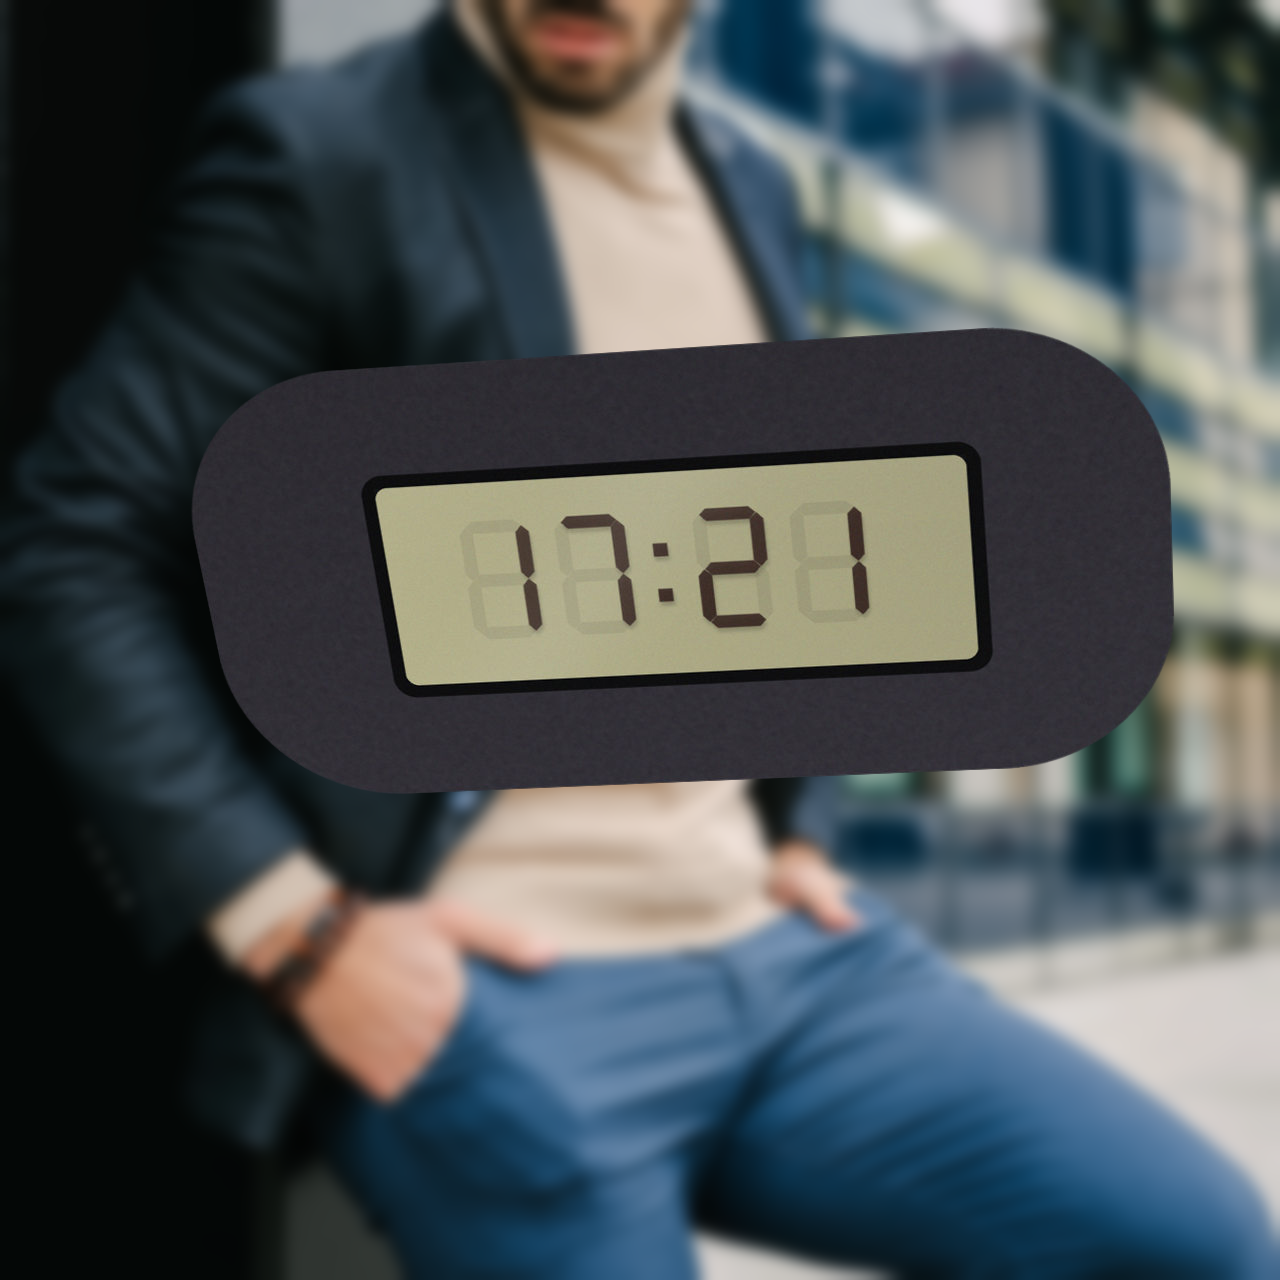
17.21
